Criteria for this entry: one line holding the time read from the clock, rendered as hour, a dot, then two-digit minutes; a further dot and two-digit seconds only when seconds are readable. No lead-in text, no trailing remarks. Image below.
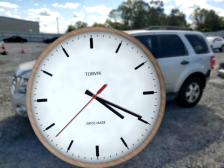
4.19.38
